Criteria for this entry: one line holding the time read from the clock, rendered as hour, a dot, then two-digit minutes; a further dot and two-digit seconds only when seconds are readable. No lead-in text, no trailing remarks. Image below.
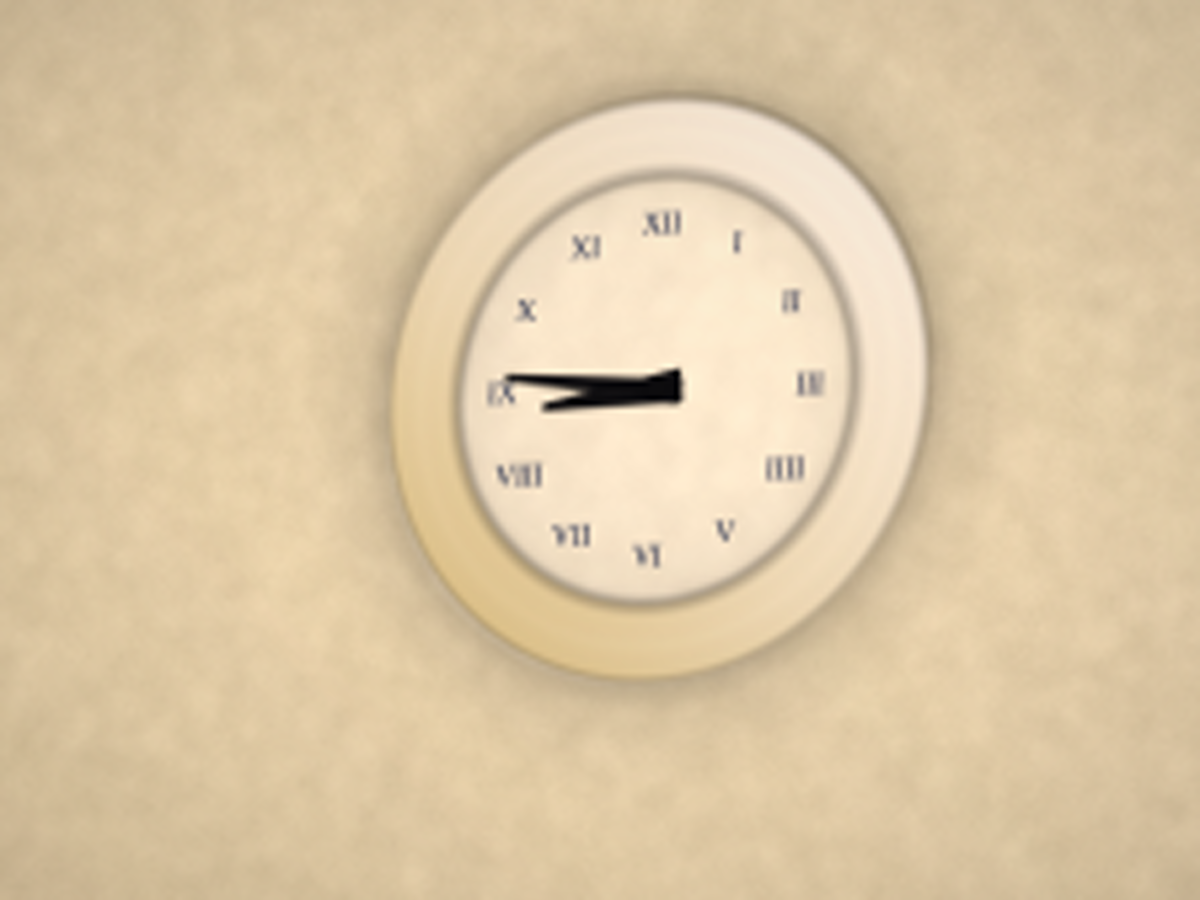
8.46
